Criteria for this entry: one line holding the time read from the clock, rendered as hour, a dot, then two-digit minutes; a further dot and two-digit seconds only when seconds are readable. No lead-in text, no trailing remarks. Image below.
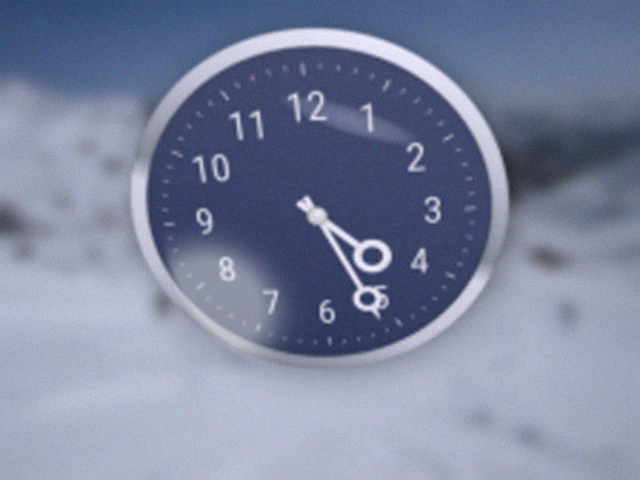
4.26
